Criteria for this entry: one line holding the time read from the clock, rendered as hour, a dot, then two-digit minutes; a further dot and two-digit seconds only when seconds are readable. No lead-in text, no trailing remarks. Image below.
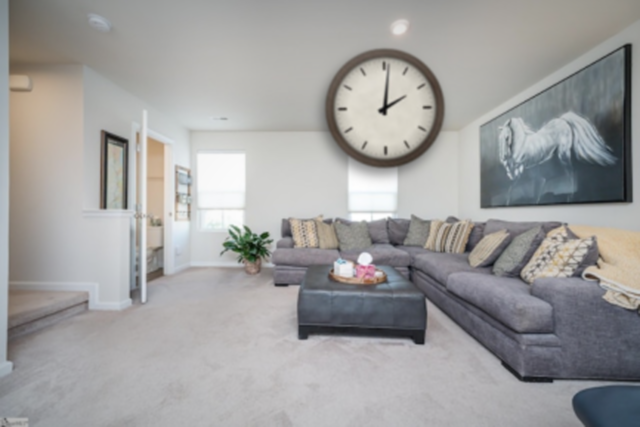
2.01
